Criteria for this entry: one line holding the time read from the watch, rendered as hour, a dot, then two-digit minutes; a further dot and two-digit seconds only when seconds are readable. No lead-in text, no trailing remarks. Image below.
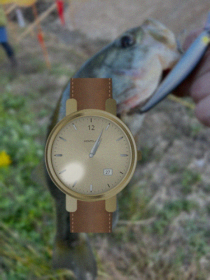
1.04
